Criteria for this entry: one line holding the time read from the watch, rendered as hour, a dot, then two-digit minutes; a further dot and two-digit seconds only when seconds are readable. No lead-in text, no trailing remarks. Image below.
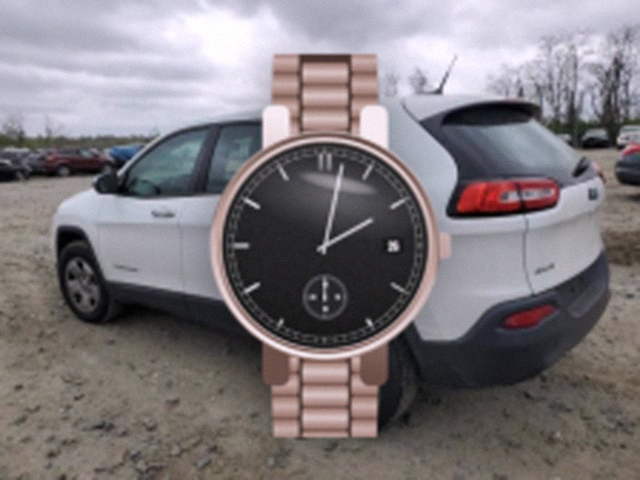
2.02
